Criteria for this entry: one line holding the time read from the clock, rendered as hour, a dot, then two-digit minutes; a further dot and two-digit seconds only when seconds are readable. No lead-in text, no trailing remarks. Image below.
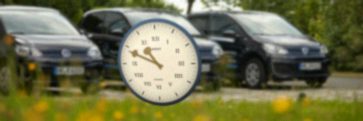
10.49
